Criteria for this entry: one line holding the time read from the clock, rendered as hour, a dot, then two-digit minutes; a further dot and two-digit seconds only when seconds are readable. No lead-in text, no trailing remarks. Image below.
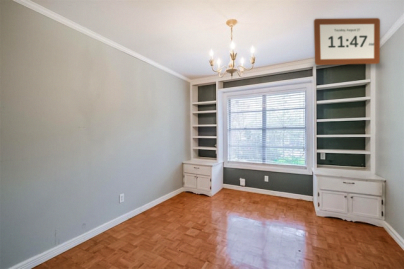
11.47
